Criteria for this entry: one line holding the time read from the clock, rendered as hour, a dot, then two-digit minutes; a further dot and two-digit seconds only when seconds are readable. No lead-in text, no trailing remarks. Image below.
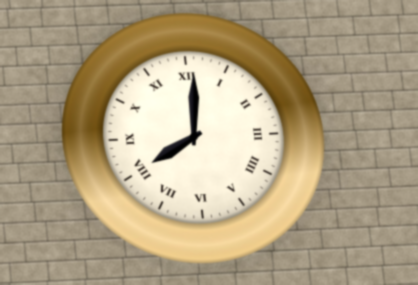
8.01
